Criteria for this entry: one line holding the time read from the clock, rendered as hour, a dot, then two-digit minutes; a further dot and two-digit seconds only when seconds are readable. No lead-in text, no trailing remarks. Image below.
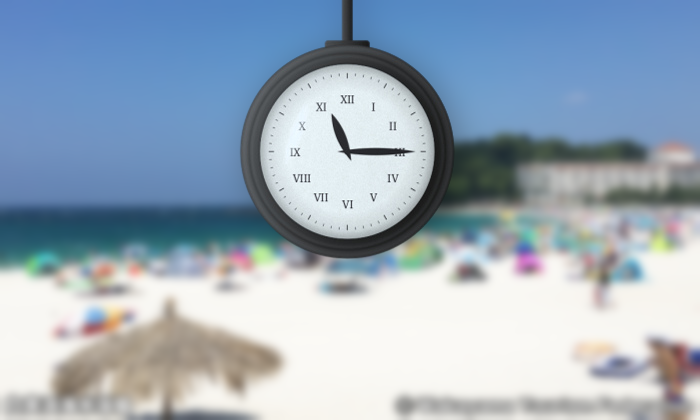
11.15
